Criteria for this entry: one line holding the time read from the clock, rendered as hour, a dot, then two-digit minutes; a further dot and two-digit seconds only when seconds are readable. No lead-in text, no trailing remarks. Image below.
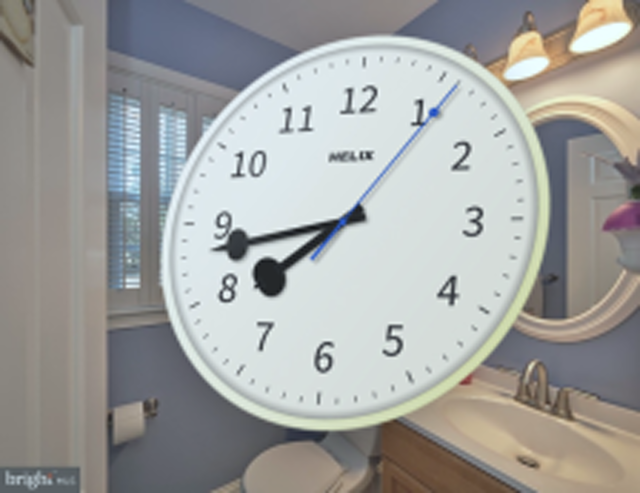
7.43.06
